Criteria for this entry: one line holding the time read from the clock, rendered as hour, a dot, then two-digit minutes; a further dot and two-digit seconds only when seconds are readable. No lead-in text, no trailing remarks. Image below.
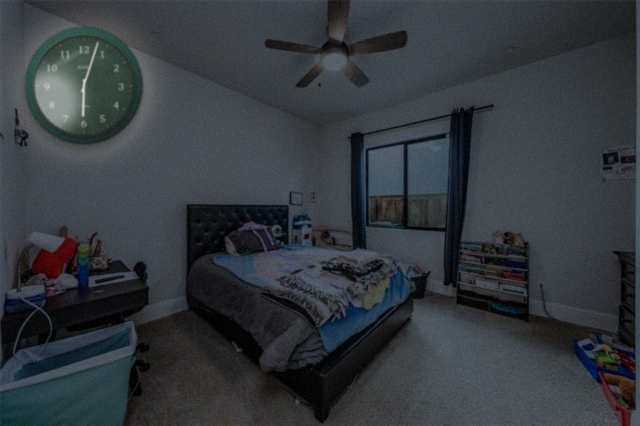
6.03
